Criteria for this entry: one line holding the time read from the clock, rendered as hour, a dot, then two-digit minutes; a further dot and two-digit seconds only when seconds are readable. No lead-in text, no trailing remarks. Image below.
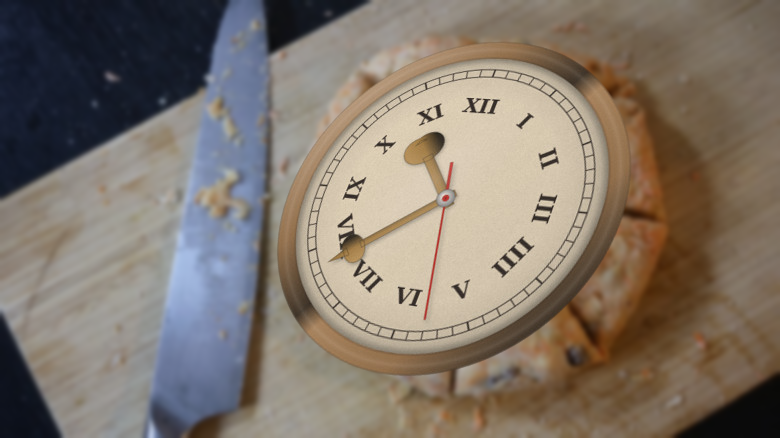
10.38.28
